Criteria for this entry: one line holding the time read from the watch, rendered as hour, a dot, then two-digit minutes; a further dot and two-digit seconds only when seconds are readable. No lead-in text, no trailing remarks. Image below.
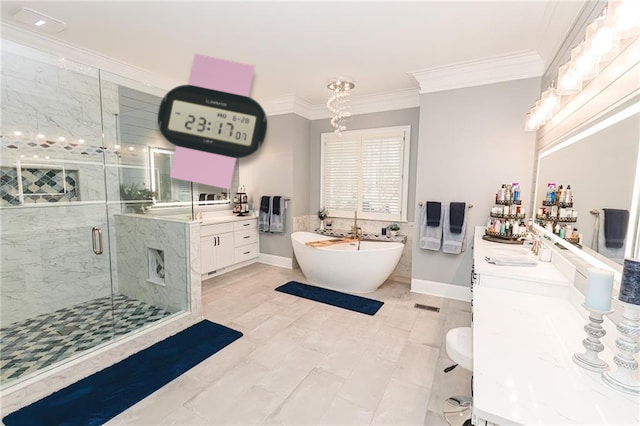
23.17
